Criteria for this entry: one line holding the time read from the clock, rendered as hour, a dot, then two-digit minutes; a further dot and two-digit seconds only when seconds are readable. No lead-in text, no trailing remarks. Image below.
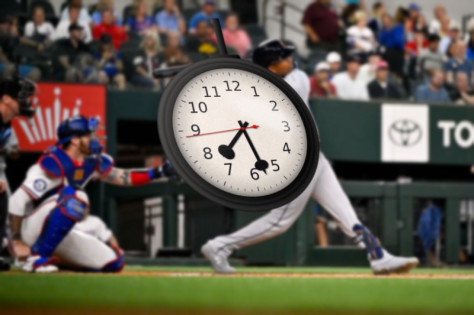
7.27.44
